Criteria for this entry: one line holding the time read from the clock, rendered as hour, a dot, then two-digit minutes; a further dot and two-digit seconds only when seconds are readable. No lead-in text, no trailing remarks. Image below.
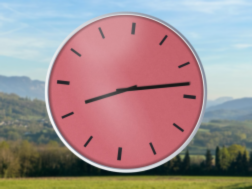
8.13
